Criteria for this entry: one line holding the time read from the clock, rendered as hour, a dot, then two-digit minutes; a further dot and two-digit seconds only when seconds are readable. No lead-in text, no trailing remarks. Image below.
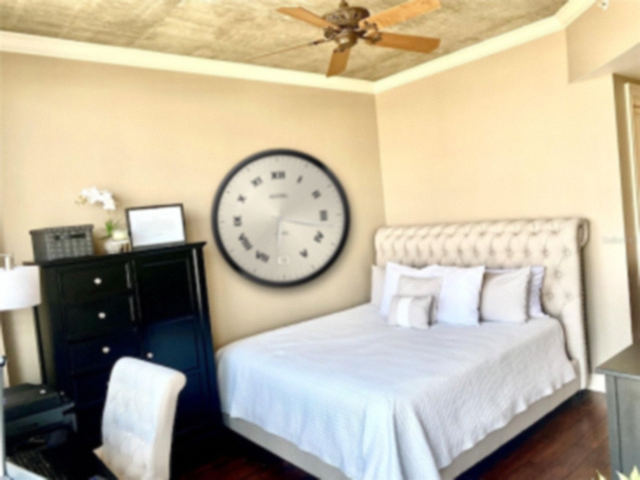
6.17
